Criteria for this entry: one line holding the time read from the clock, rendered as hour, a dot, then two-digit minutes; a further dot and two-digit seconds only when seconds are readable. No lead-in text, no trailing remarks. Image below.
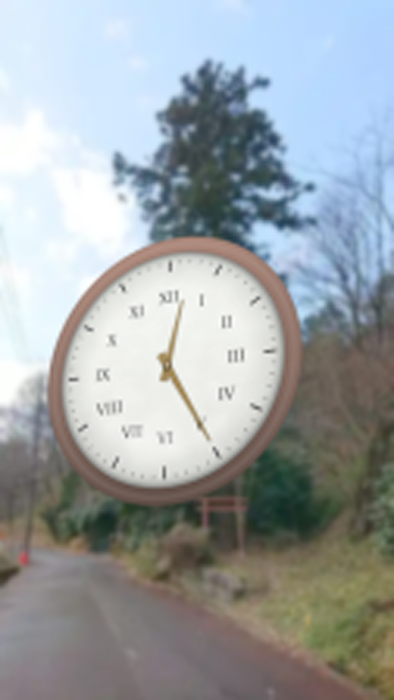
12.25
